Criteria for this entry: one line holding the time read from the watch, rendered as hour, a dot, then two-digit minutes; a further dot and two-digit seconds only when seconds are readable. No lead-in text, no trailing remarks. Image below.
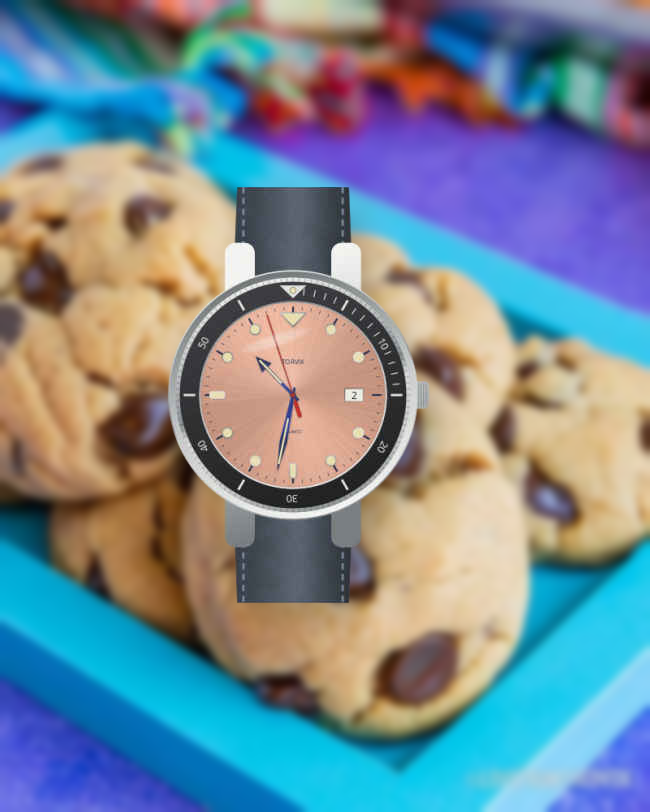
10.31.57
